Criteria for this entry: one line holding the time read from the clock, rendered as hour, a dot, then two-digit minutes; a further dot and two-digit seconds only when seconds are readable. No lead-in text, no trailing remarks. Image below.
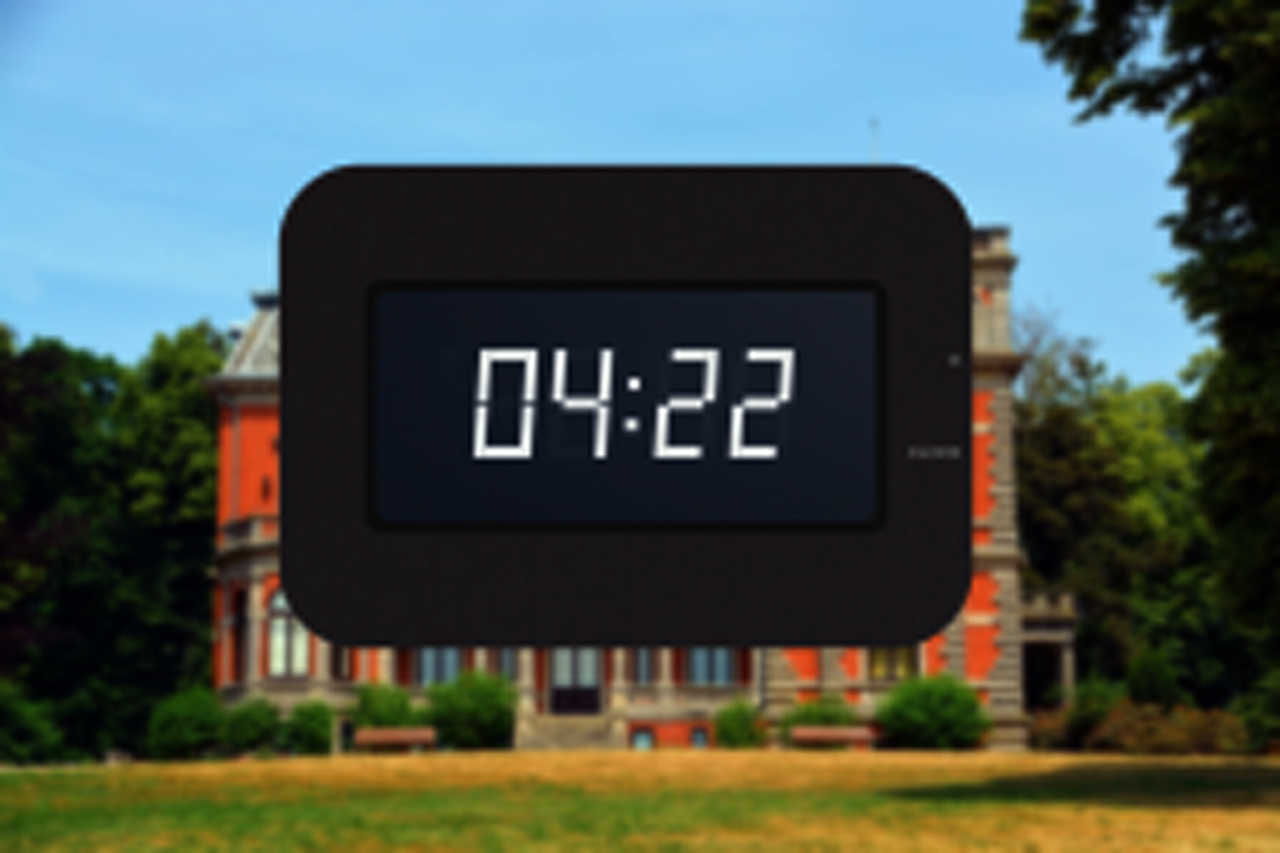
4.22
